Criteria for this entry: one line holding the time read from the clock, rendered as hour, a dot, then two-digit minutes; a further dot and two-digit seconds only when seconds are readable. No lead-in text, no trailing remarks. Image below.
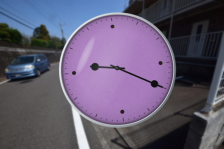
9.20
